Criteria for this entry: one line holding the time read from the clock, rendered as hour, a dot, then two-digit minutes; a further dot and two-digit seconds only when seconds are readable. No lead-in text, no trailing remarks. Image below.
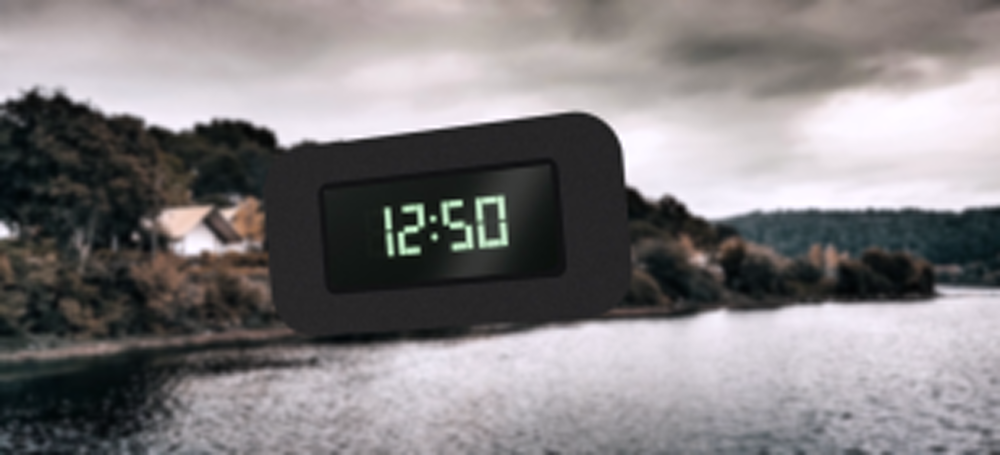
12.50
